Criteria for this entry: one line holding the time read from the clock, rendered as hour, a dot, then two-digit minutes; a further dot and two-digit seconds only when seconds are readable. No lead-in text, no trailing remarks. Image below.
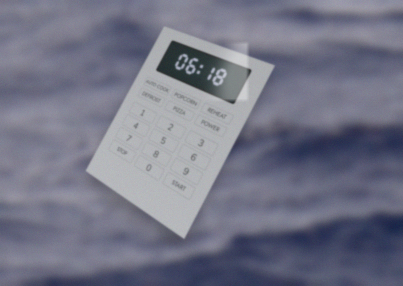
6.18
